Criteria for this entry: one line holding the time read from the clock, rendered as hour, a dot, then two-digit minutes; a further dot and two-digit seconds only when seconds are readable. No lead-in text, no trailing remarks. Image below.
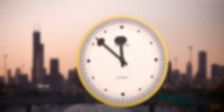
11.52
